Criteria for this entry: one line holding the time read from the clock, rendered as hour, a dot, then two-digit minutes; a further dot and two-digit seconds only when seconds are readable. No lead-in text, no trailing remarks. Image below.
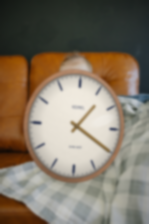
1.20
